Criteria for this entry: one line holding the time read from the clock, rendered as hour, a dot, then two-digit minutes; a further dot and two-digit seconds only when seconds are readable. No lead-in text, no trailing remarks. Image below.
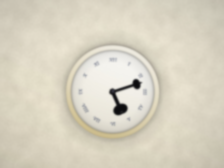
5.12
